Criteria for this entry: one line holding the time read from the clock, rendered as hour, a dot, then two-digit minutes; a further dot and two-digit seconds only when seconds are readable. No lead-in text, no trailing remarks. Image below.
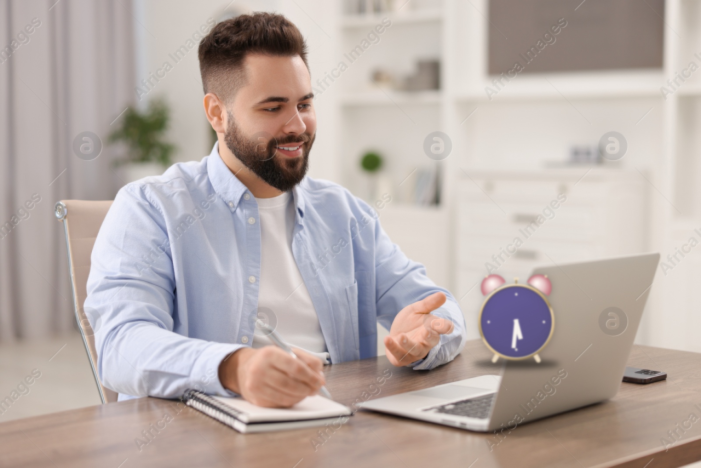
5.31
